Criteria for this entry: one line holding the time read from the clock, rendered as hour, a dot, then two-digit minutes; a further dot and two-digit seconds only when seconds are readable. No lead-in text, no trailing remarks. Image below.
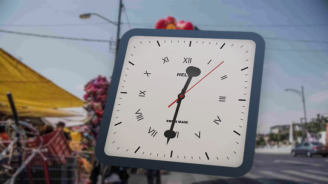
12.31.07
